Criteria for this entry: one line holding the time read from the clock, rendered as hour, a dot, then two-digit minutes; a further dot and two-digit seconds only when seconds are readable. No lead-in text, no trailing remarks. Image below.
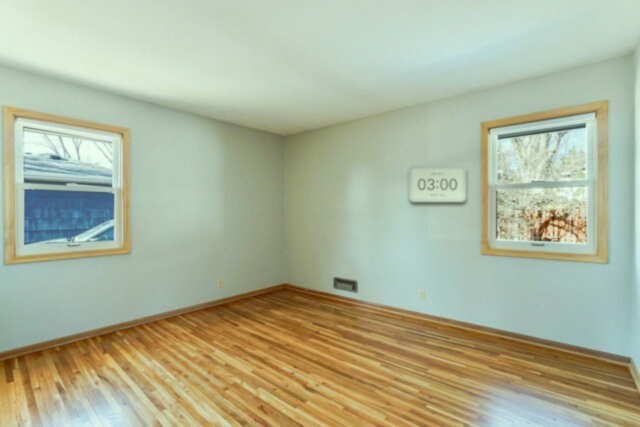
3.00
